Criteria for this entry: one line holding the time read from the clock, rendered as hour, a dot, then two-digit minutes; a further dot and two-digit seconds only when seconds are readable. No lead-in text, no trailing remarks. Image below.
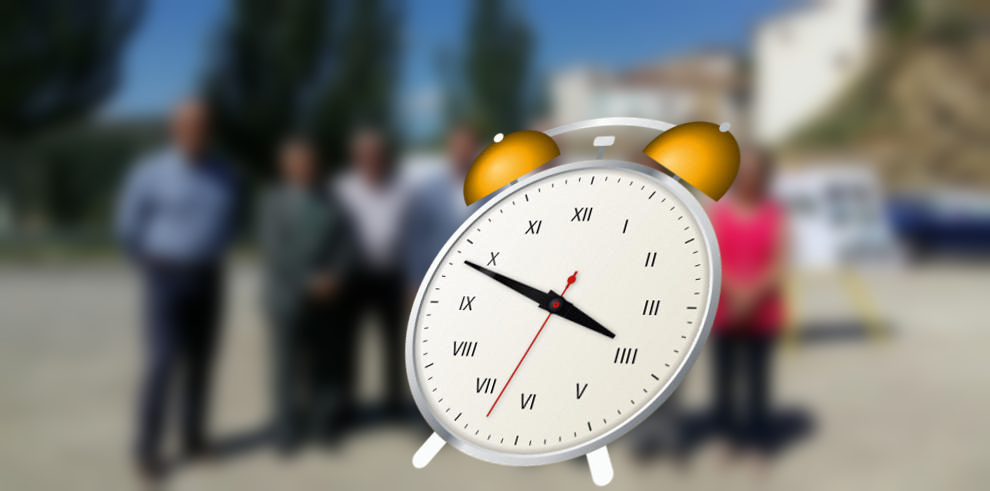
3.48.33
